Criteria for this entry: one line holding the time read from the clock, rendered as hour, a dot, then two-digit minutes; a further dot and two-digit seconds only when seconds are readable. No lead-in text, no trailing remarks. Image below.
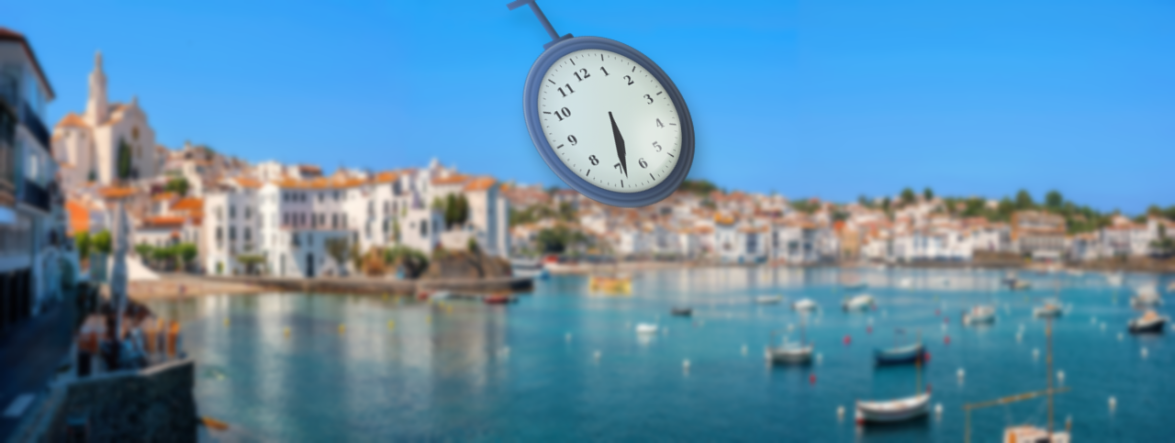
6.34
